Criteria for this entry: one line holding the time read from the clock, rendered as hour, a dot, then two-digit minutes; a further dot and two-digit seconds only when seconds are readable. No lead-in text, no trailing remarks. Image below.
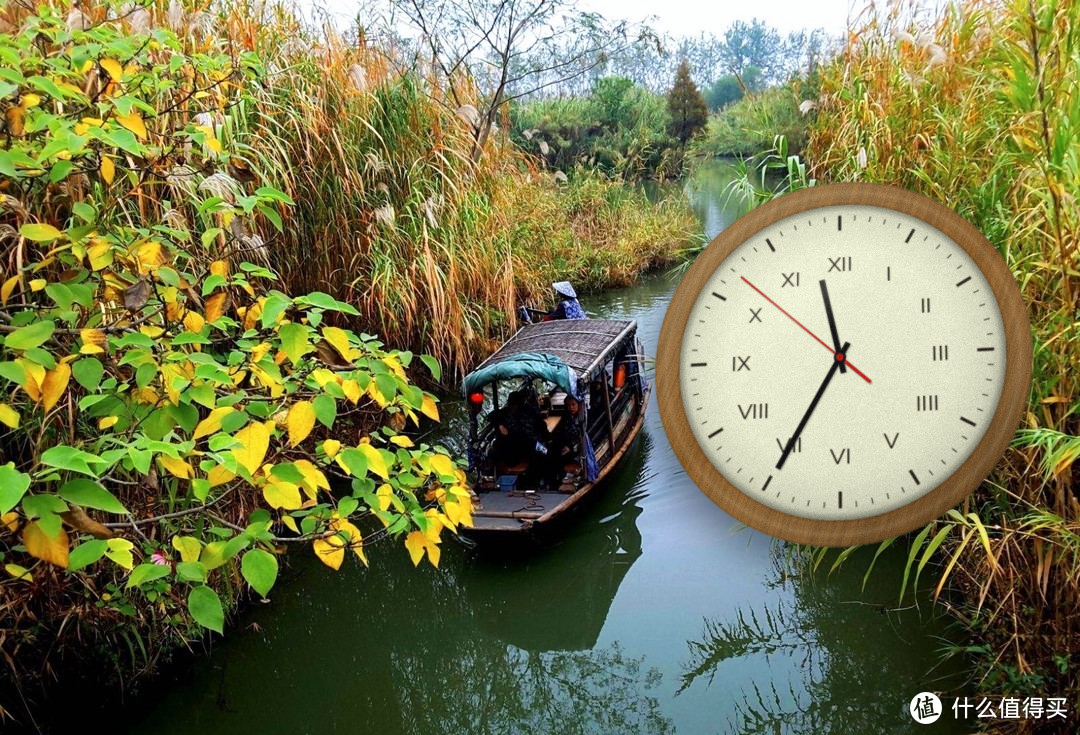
11.34.52
